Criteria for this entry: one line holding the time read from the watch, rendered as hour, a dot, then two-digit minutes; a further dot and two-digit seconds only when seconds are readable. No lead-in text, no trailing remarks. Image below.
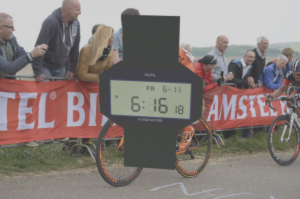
6.16.18
